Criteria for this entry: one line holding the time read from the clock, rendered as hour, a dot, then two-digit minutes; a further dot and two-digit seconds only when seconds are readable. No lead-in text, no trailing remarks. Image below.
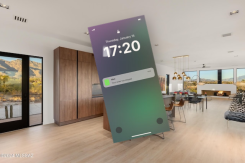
17.20
